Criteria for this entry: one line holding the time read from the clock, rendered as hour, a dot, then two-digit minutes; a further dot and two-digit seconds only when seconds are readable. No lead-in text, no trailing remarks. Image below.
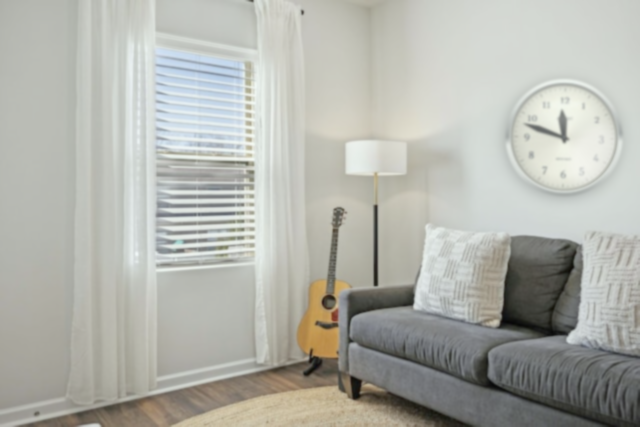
11.48
